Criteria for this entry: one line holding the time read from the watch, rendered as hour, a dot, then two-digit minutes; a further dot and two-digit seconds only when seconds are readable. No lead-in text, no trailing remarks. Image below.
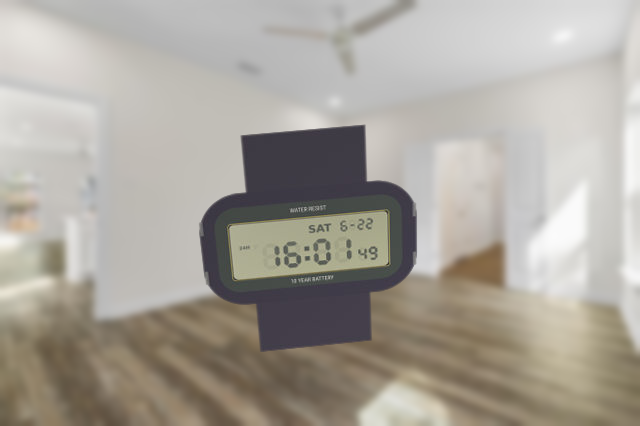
16.01.49
